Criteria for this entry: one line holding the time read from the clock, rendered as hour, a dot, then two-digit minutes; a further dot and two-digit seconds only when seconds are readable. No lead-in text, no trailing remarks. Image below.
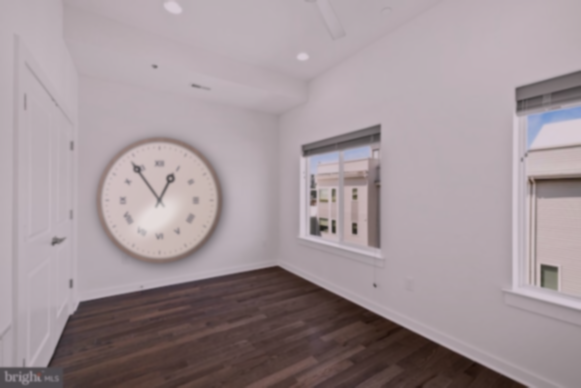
12.54
